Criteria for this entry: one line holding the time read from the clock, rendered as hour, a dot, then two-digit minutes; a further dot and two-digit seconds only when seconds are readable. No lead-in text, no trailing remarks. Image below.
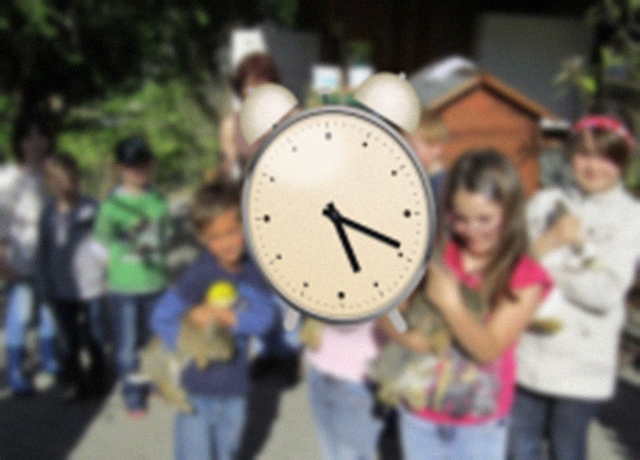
5.19
